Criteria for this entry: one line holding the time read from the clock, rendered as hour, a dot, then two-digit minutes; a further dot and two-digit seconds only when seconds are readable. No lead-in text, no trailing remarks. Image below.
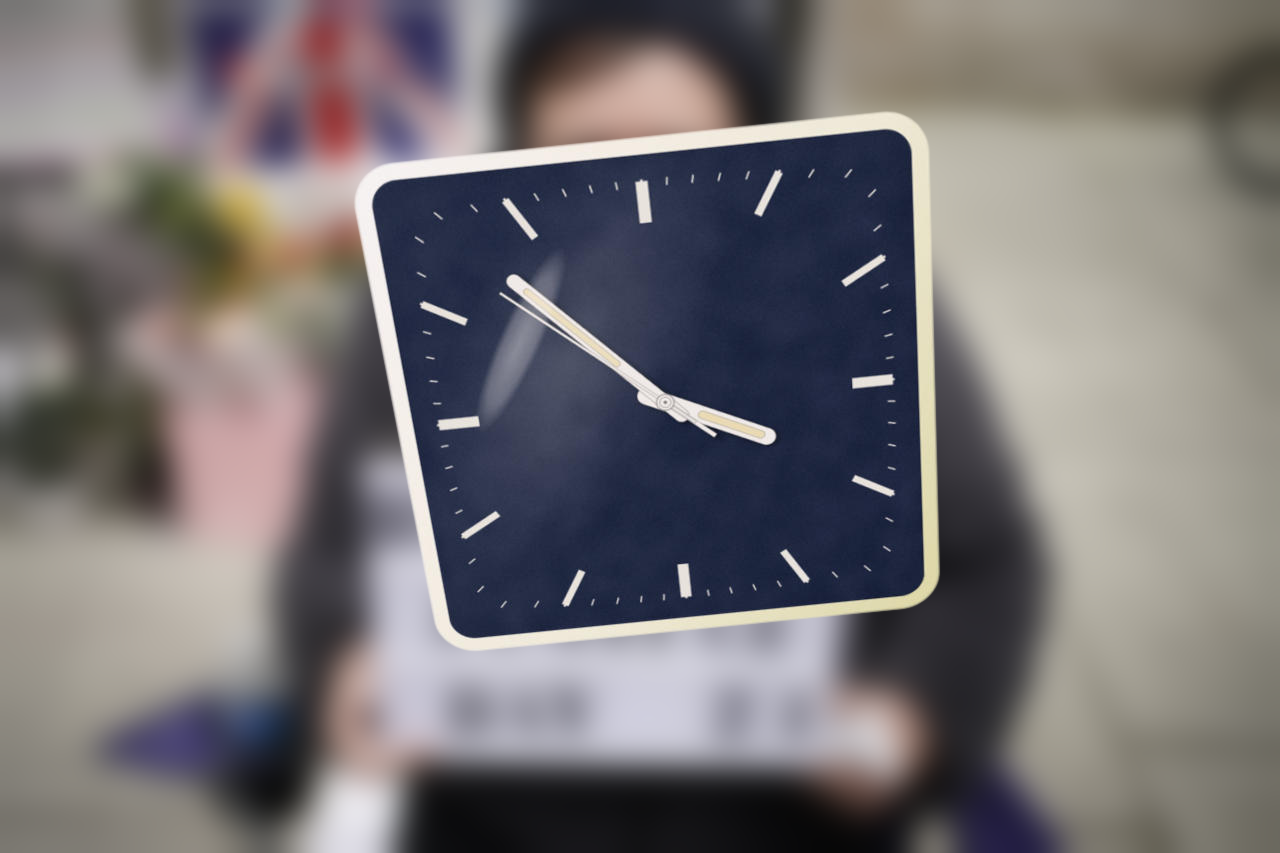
3.52.52
